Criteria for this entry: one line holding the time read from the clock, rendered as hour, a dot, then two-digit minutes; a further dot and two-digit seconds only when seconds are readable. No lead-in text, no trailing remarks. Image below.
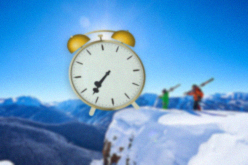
7.37
